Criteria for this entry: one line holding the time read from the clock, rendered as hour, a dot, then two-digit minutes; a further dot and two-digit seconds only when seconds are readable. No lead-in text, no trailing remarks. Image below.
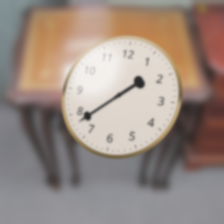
1.38
